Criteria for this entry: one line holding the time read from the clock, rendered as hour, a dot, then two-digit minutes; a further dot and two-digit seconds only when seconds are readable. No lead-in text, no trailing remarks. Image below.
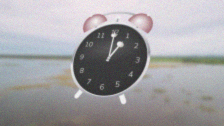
1.00
